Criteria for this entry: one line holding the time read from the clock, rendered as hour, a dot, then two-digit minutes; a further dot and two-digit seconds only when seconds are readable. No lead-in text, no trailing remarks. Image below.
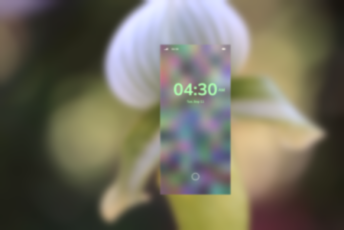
4.30
